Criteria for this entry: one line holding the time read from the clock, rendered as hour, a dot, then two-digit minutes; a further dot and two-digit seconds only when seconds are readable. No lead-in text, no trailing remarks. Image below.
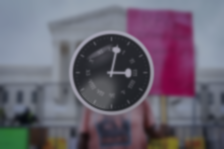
3.02
